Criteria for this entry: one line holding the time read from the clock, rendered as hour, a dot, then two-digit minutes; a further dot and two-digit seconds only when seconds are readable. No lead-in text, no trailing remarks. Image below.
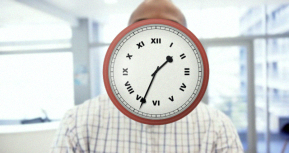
1.34
